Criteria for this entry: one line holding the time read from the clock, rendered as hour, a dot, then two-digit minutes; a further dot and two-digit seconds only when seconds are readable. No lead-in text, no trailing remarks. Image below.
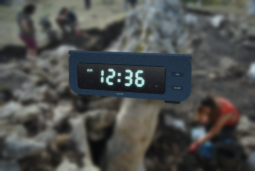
12.36
